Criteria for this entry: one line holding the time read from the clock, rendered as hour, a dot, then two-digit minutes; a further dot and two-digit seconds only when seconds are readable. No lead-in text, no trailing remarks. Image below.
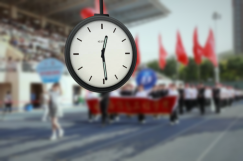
12.29
